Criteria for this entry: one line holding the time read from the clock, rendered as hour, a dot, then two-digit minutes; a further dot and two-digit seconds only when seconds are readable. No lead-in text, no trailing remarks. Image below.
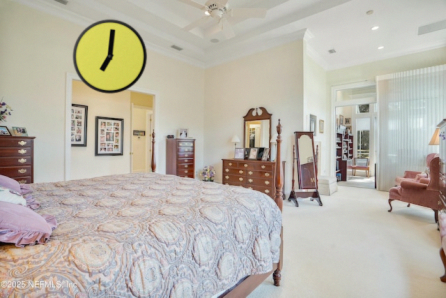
7.01
